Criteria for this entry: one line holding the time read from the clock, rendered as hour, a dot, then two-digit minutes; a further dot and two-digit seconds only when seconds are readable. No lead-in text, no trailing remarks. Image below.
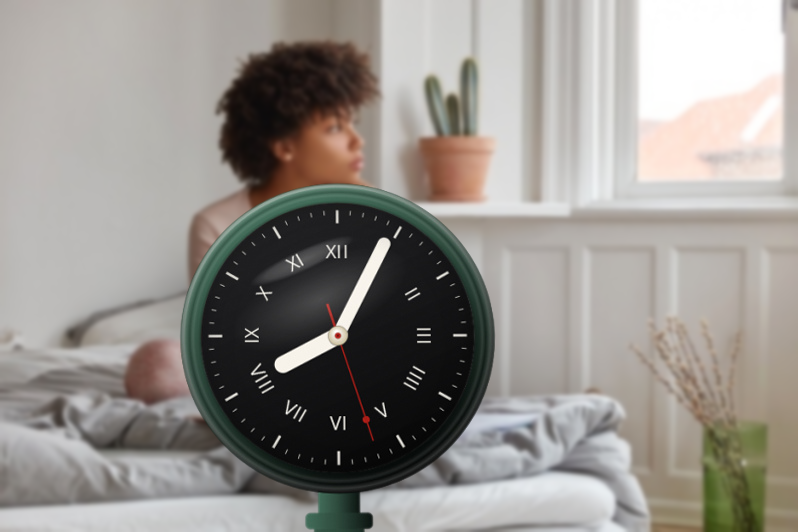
8.04.27
